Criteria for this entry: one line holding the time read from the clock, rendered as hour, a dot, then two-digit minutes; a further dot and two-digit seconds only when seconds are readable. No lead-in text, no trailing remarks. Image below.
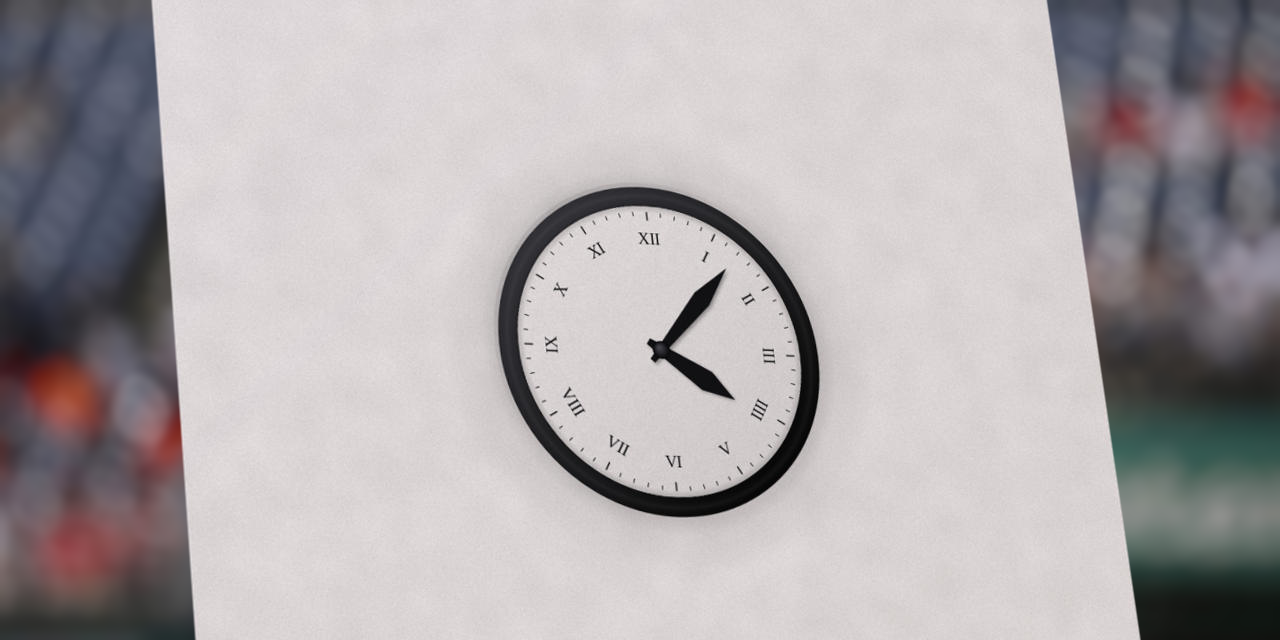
4.07
